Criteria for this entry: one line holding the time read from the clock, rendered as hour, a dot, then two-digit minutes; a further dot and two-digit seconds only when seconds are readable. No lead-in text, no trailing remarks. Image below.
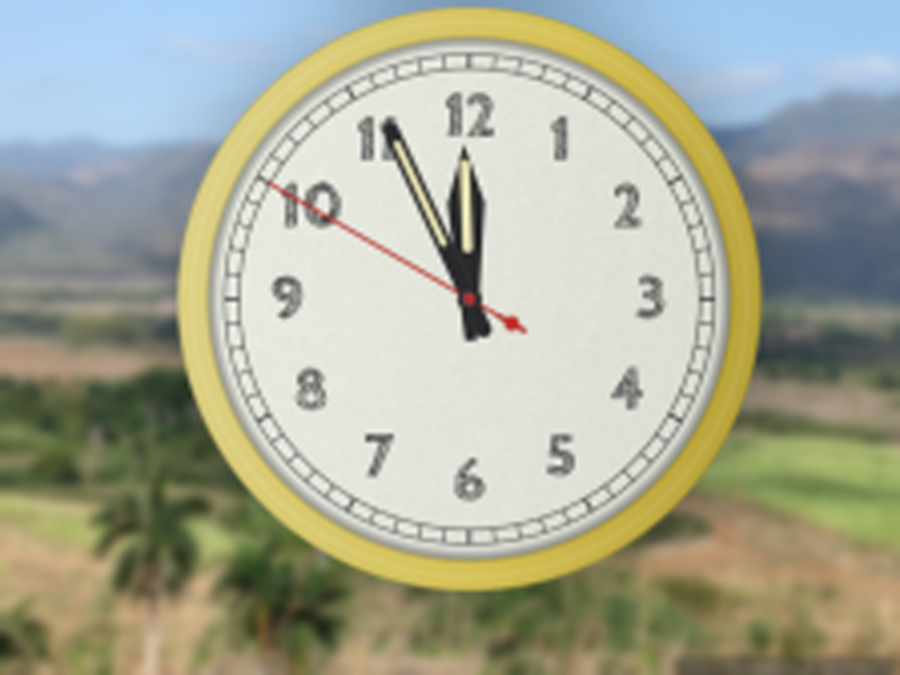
11.55.50
